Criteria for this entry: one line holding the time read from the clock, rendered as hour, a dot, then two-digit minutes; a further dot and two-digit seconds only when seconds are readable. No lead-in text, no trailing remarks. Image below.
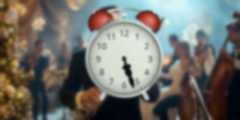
5.27
